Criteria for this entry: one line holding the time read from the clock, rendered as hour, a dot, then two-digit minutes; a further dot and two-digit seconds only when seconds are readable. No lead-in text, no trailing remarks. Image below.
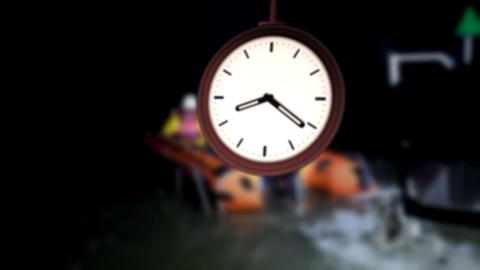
8.21
